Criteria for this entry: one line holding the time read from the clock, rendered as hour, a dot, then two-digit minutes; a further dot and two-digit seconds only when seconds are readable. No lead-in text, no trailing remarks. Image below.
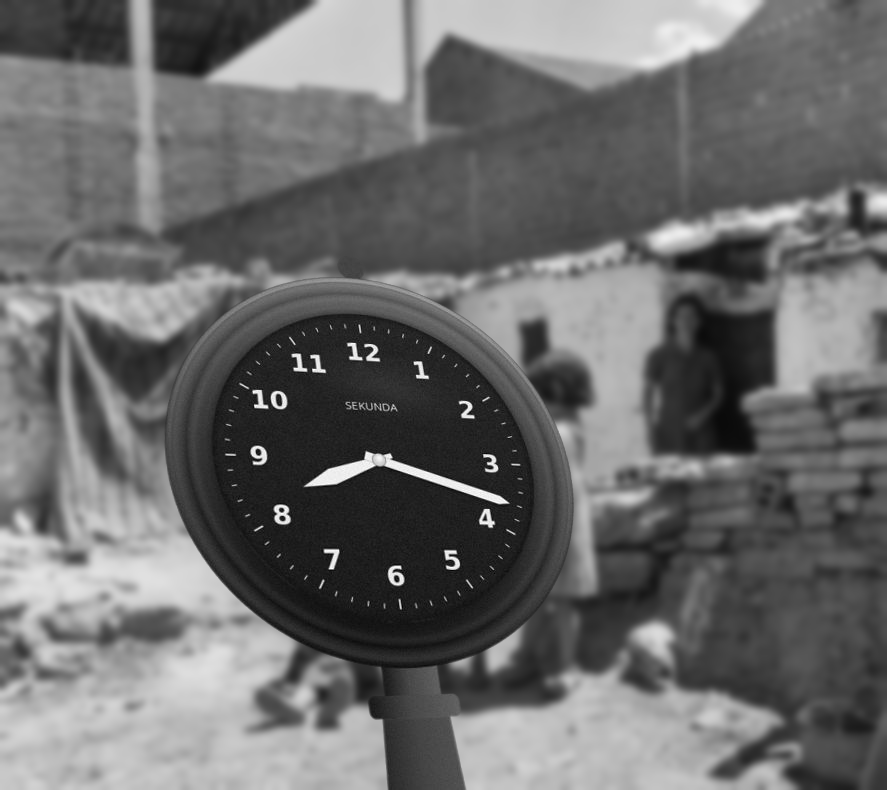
8.18
